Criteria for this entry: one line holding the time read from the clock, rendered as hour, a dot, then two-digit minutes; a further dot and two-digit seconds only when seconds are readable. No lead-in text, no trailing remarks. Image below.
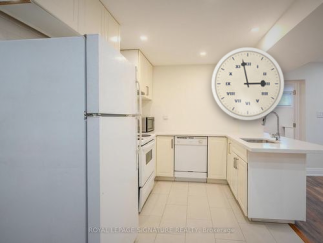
2.58
